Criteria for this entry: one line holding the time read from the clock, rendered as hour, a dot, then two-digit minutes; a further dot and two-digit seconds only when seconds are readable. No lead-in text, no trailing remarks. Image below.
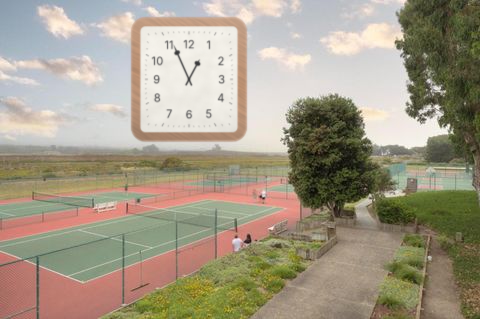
12.56
